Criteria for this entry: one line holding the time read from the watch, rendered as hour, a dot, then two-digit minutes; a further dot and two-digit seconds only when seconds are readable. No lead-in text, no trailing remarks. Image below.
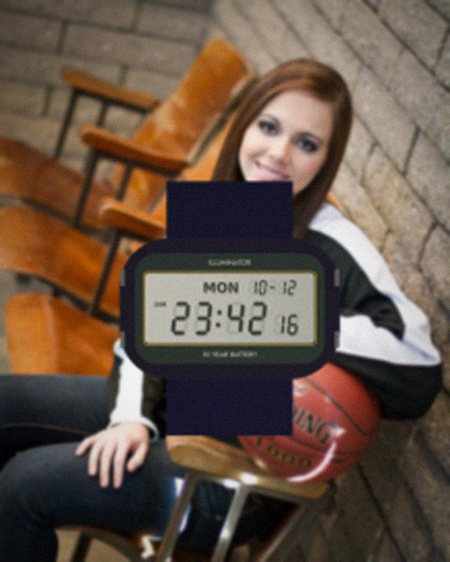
23.42.16
